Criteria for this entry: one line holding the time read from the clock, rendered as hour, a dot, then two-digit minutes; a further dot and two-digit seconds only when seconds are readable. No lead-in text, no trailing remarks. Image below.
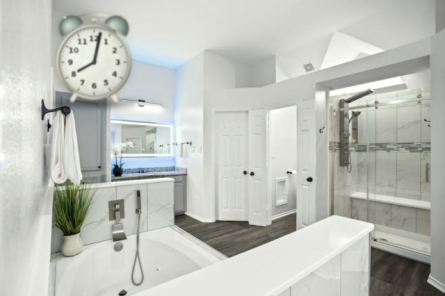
8.02
